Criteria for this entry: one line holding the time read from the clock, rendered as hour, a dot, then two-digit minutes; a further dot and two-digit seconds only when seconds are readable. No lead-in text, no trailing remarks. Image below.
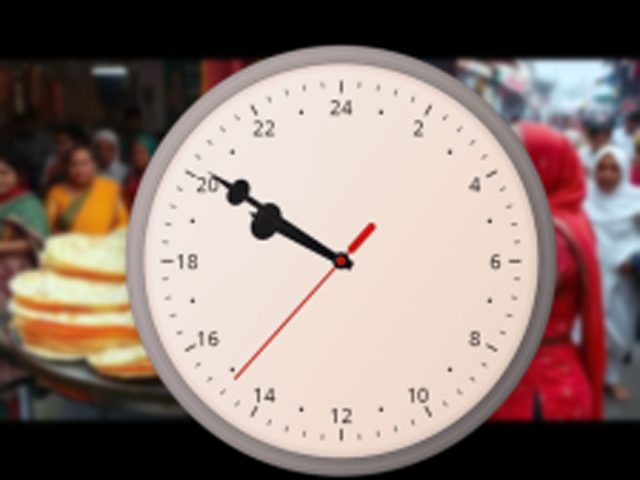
19.50.37
